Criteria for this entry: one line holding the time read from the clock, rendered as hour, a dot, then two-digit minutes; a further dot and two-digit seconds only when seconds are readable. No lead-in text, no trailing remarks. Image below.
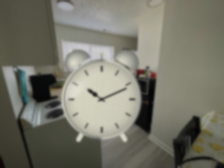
10.11
